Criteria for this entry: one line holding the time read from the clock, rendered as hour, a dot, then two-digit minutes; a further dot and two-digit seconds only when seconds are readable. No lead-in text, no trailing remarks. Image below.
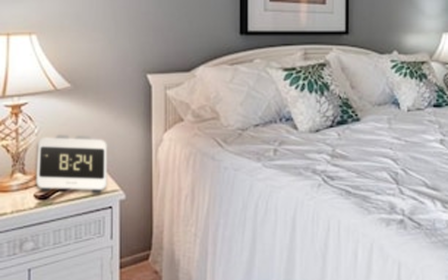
8.24
